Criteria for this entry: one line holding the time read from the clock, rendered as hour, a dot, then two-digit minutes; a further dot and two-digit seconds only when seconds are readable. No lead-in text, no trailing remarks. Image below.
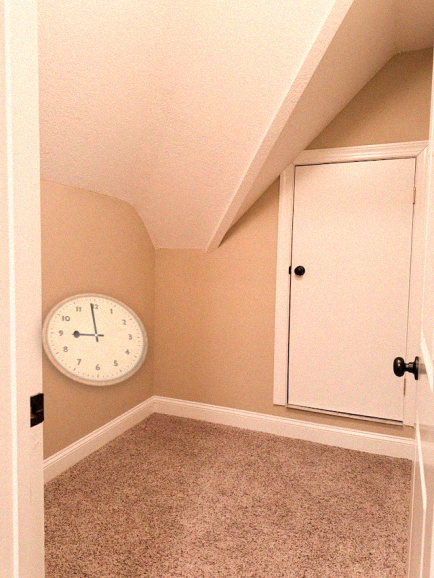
8.59
